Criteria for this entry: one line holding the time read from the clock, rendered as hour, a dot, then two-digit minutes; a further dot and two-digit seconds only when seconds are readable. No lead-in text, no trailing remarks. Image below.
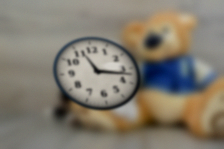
11.17
